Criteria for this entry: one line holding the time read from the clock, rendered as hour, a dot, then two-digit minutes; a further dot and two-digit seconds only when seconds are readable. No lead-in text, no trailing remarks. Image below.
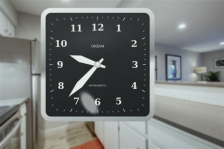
9.37
